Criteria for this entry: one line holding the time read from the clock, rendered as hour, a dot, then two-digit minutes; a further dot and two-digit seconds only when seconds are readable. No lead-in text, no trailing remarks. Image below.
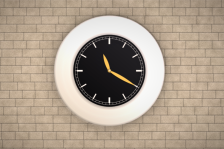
11.20
